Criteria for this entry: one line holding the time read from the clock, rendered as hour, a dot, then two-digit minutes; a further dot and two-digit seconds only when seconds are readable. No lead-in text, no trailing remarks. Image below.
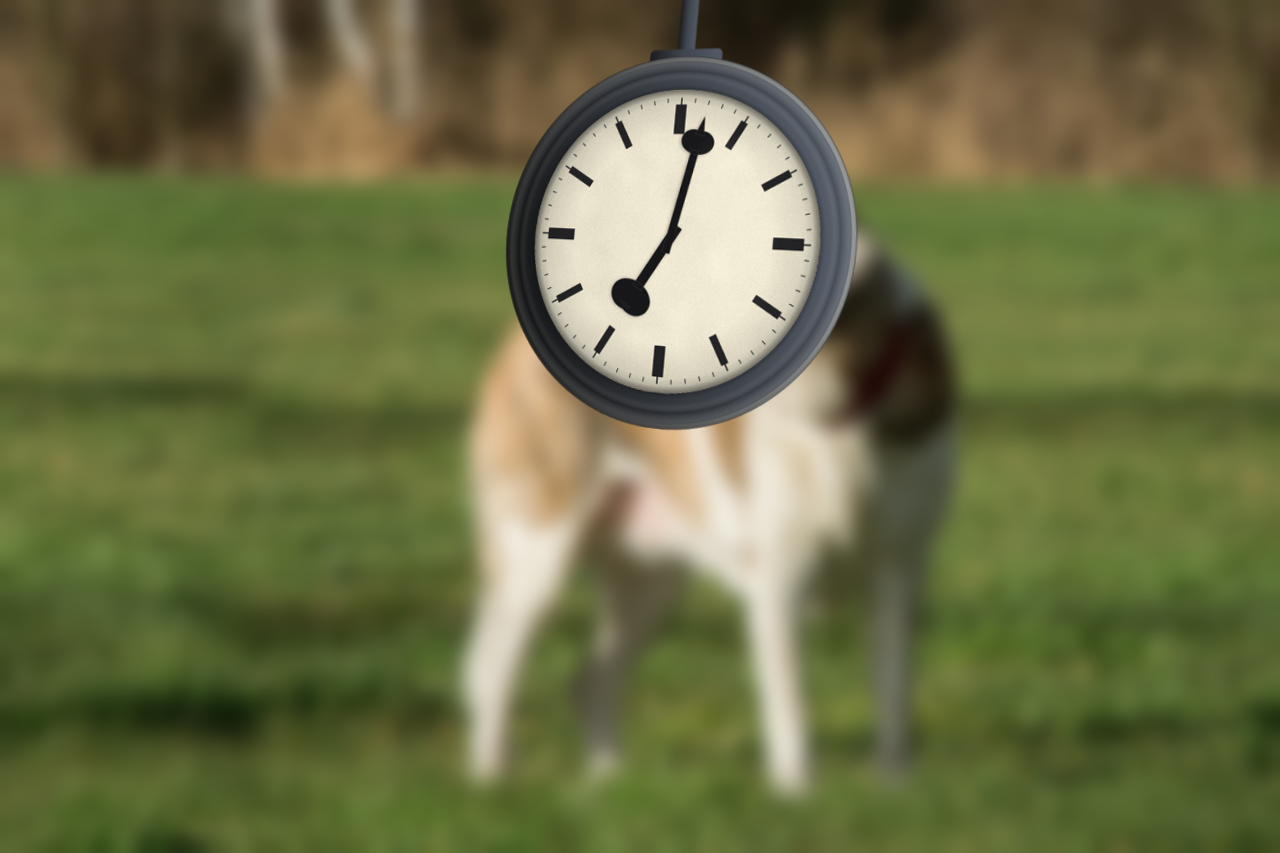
7.02
